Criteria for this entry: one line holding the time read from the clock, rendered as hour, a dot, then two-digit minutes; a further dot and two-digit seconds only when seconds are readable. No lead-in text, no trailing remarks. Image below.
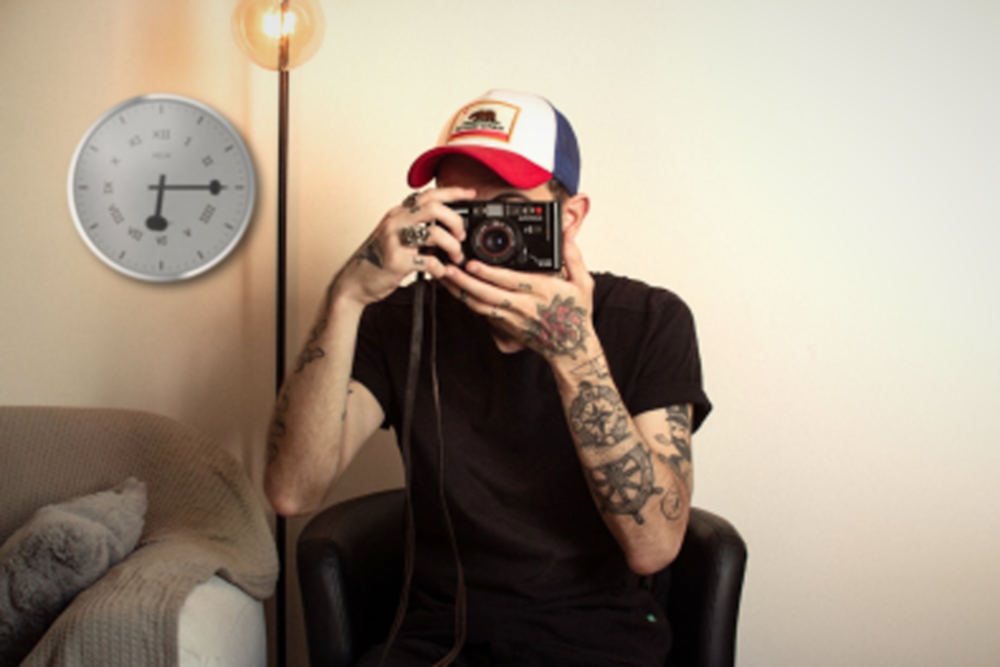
6.15
